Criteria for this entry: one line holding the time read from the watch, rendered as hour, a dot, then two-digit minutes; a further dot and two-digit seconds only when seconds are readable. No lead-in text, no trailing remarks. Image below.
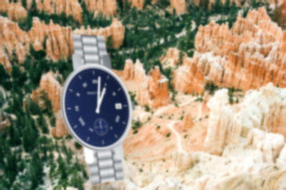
1.02
